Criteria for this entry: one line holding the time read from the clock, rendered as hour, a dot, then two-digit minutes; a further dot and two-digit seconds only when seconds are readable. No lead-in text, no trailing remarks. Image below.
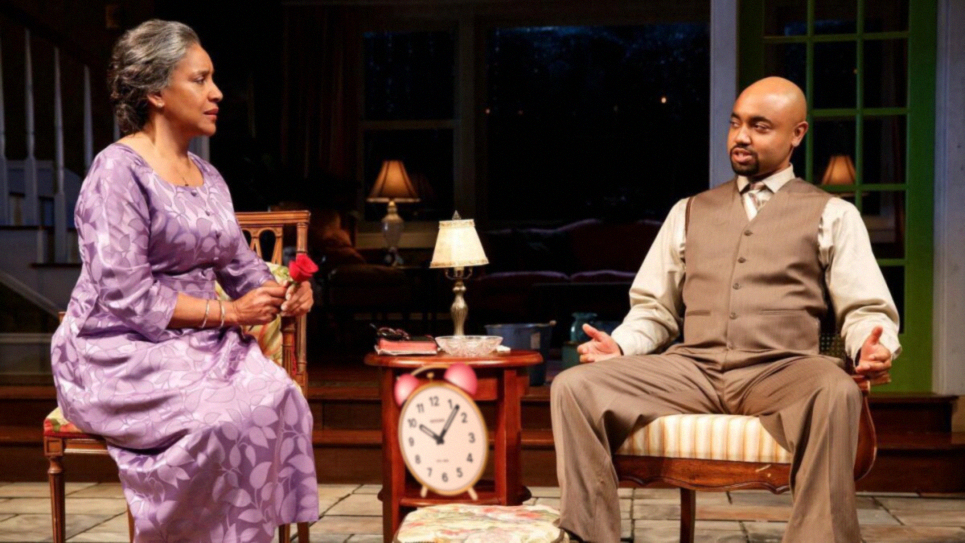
10.07
